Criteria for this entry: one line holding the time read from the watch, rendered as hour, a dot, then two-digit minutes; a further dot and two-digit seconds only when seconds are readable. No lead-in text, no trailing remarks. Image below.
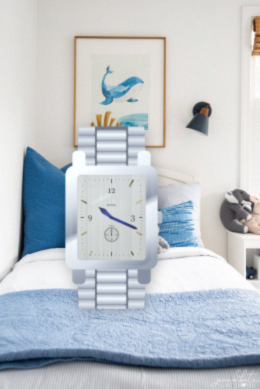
10.19
